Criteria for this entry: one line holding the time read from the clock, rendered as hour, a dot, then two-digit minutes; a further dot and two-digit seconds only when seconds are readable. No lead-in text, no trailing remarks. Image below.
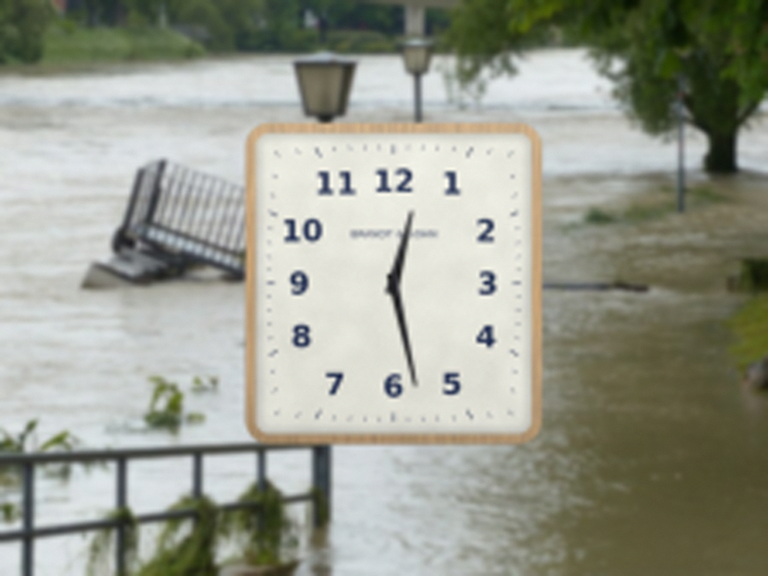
12.28
